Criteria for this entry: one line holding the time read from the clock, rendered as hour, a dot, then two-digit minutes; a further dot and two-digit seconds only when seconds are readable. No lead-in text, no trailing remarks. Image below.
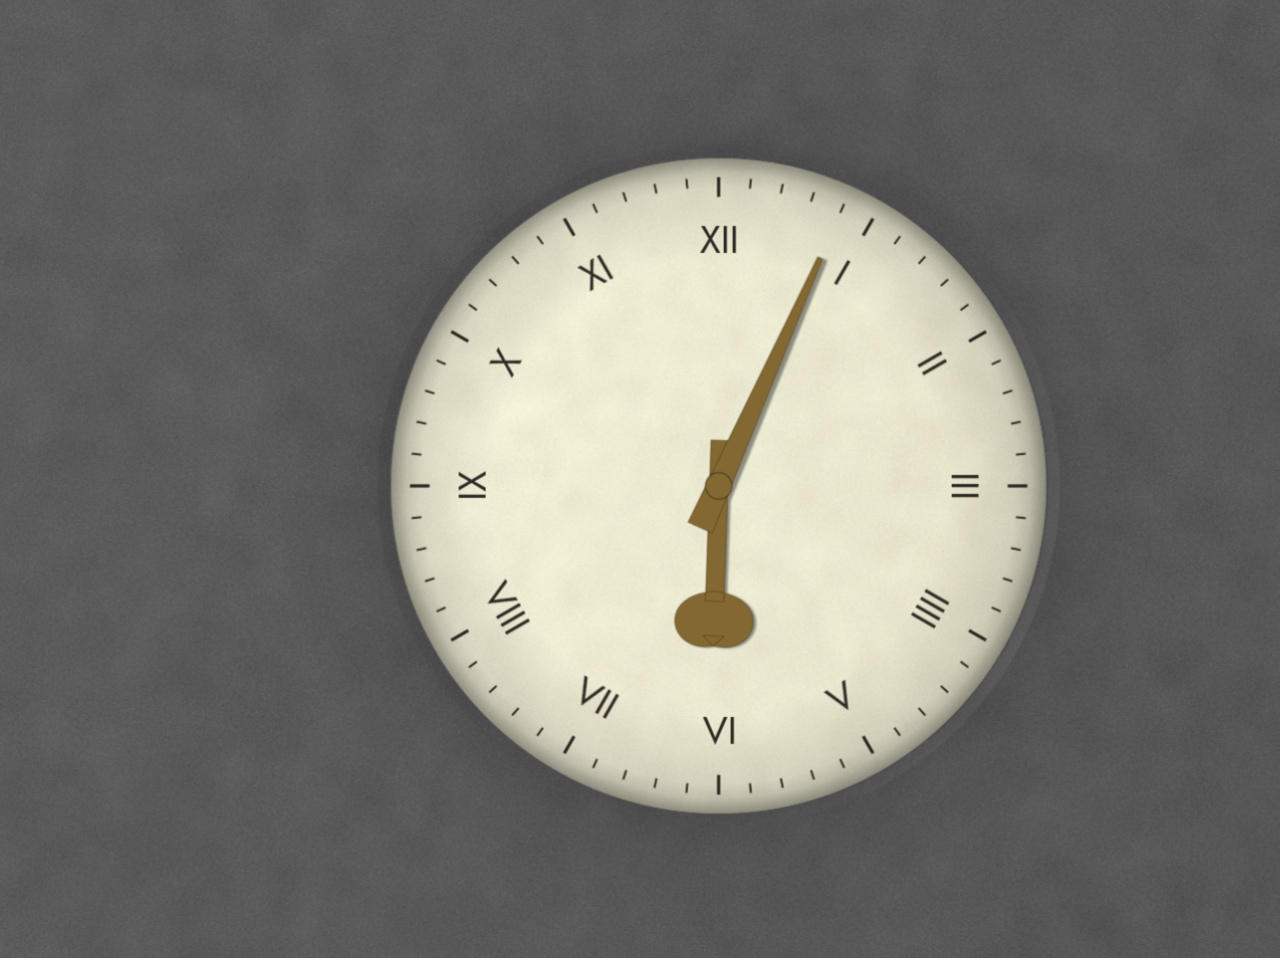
6.04
